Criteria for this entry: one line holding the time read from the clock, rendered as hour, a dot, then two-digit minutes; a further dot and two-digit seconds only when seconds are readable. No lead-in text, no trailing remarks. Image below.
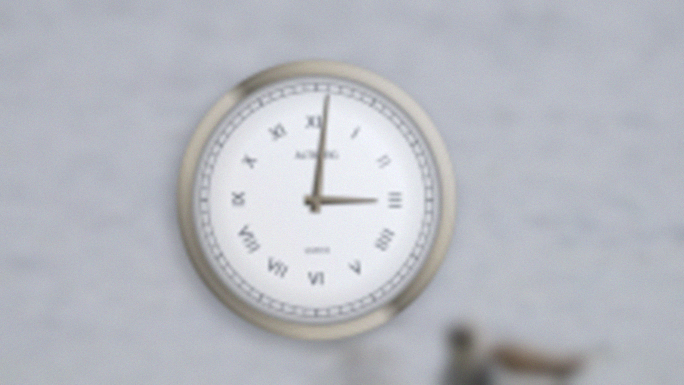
3.01
